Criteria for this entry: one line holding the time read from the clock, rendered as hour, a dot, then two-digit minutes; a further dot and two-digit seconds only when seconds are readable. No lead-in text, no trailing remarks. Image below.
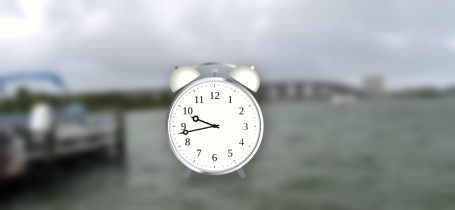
9.43
